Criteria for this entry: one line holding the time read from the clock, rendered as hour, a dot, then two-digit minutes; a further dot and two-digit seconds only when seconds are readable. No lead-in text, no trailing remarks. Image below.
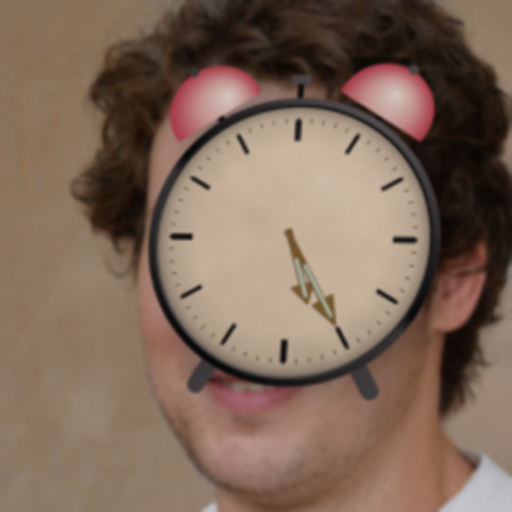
5.25
